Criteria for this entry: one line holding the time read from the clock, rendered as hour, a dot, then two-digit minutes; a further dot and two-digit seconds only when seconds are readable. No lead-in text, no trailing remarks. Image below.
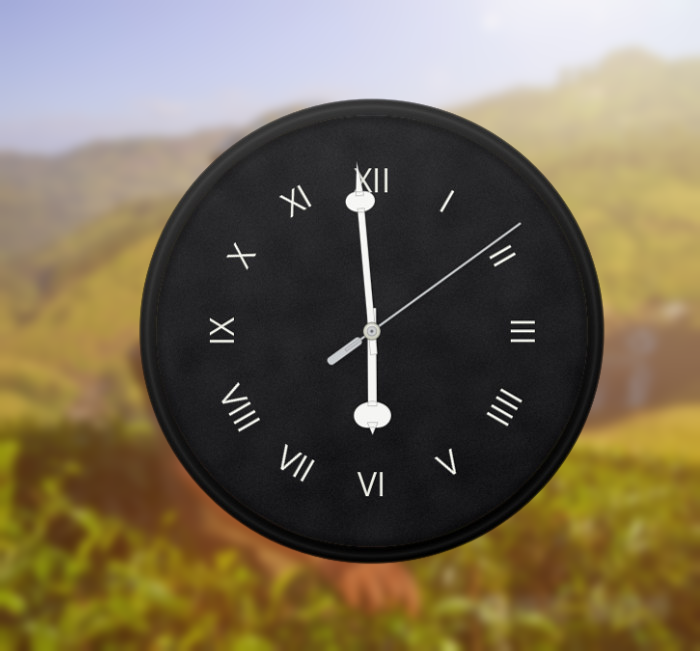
5.59.09
